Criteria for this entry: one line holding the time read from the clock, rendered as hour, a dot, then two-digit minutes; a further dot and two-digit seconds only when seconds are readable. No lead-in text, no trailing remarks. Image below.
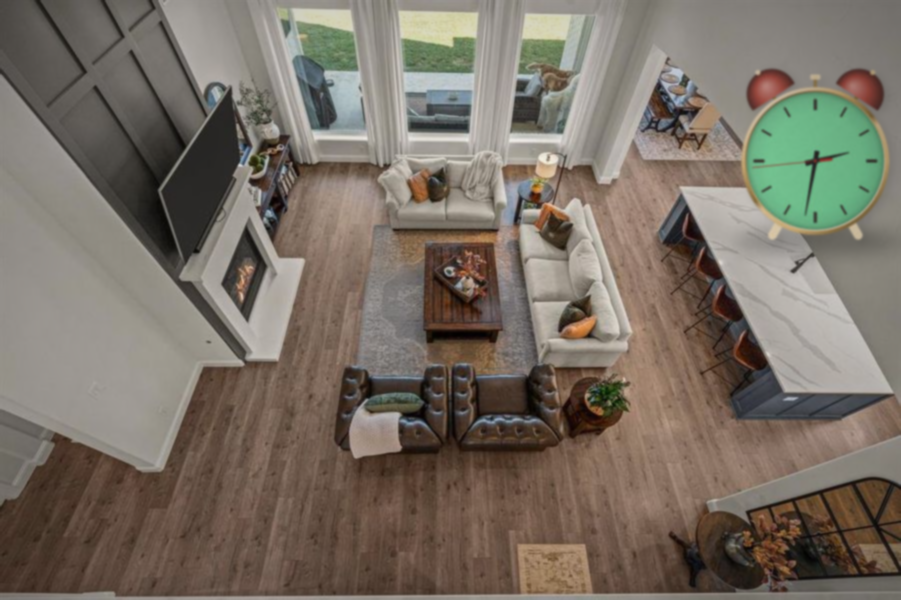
2.31.44
